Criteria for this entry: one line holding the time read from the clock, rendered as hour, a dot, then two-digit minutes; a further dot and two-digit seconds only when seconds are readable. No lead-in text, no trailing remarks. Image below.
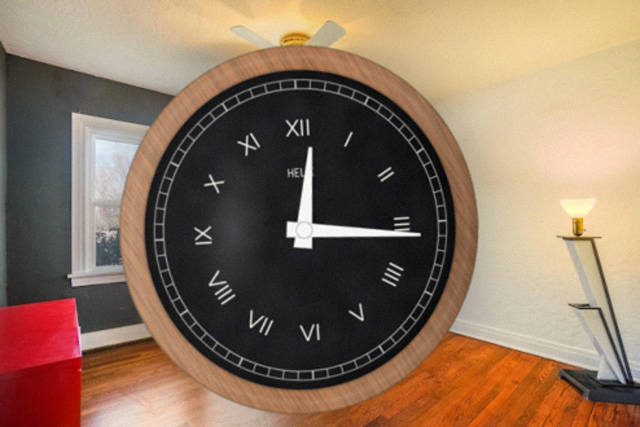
12.16
